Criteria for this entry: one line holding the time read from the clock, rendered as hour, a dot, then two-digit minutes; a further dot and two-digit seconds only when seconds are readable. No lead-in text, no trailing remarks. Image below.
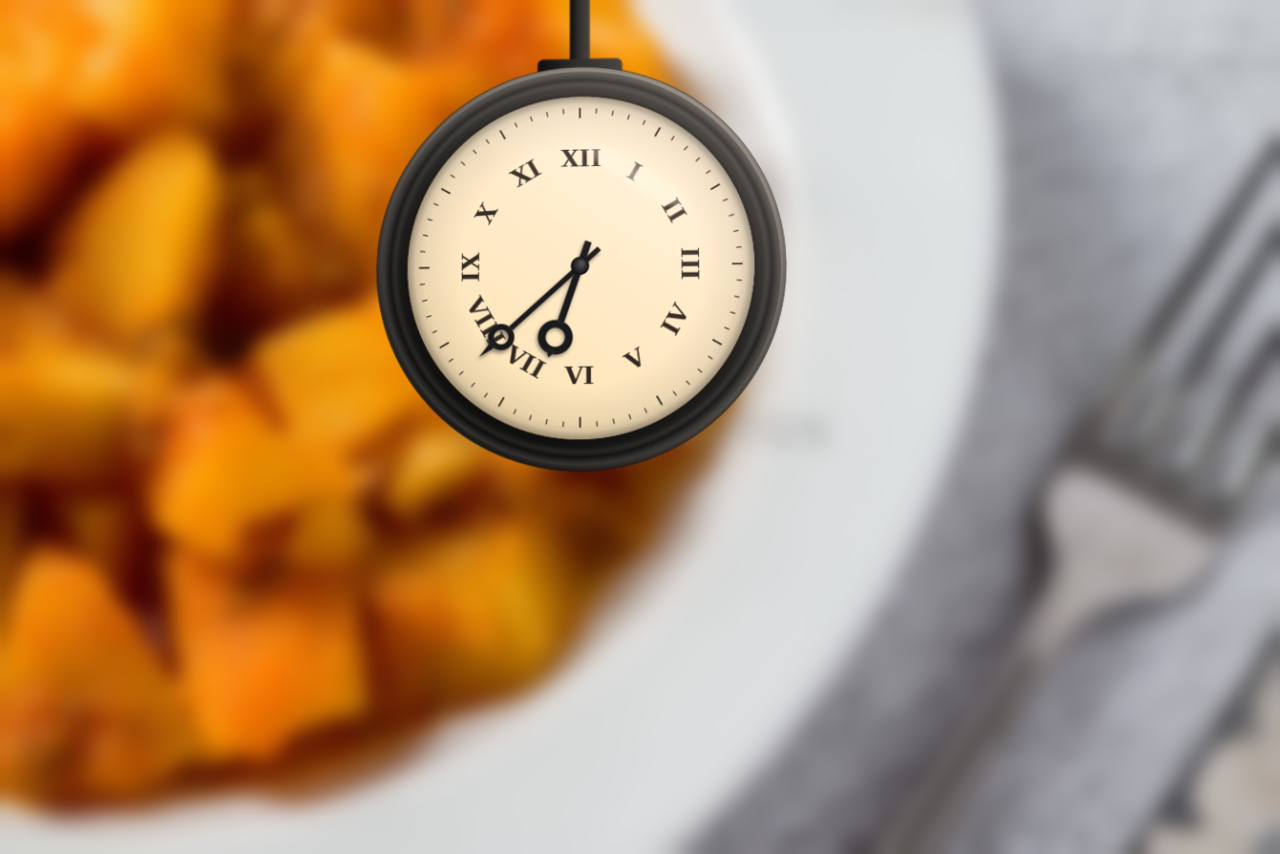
6.38
